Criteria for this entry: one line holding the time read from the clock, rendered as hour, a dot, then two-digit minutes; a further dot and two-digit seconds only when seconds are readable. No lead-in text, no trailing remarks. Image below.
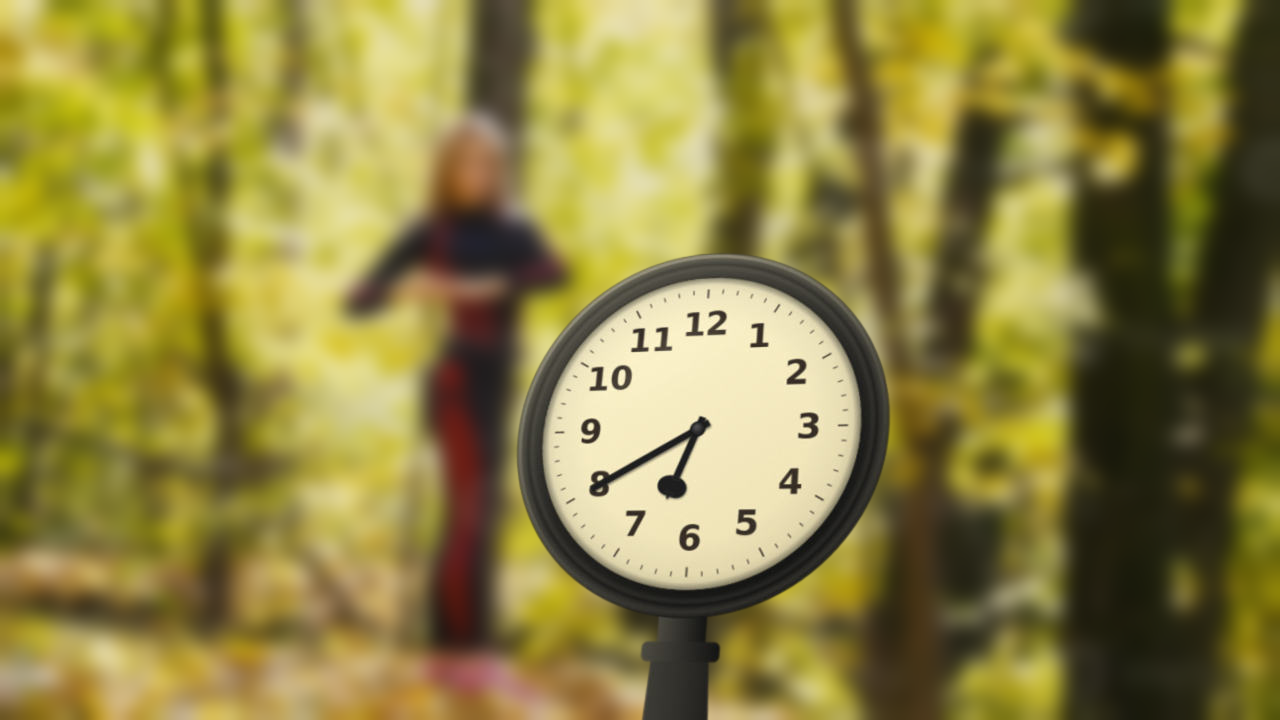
6.40
